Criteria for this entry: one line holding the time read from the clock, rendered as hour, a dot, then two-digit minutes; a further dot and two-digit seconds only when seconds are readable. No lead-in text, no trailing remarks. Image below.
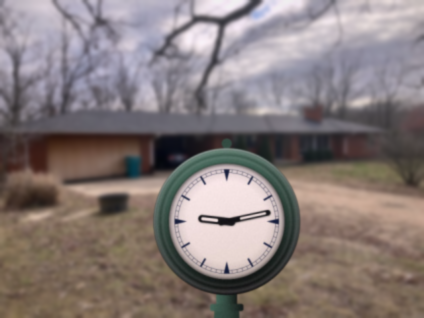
9.13
